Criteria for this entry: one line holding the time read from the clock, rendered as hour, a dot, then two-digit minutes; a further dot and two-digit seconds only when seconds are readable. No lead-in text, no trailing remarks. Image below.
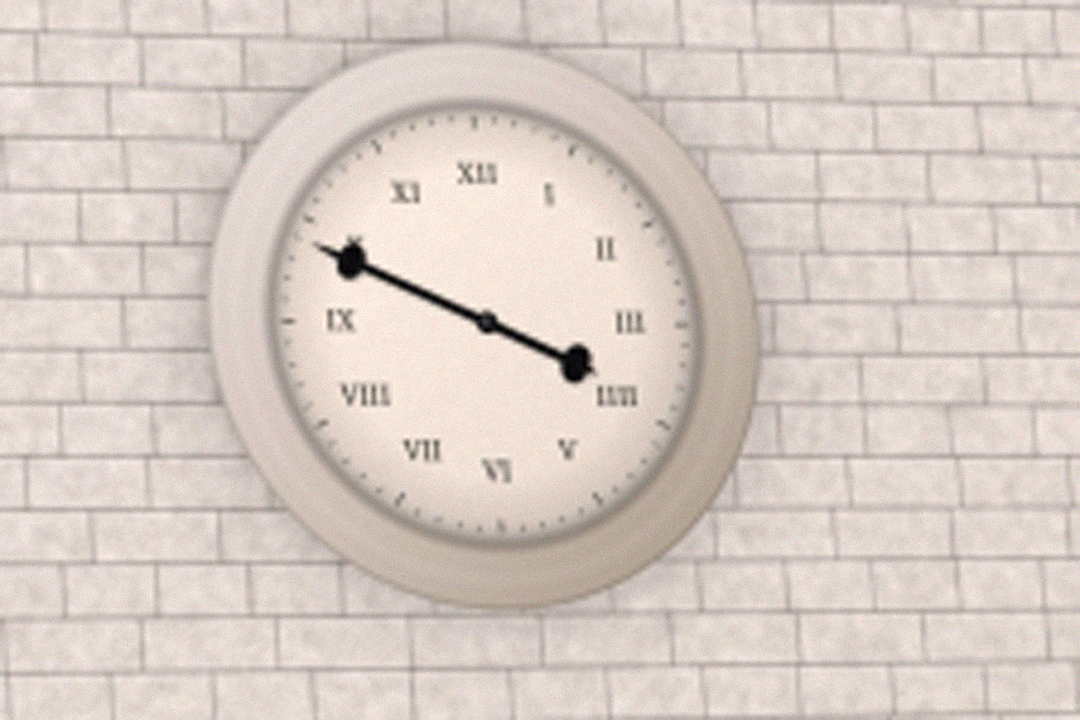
3.49
